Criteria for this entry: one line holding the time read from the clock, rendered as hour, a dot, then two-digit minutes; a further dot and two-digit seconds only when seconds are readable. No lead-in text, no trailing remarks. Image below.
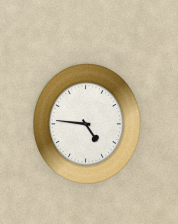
4.46
